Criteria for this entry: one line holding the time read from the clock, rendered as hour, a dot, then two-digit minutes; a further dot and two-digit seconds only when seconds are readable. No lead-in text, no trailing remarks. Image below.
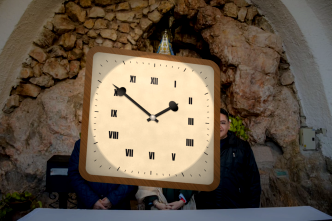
1.51
